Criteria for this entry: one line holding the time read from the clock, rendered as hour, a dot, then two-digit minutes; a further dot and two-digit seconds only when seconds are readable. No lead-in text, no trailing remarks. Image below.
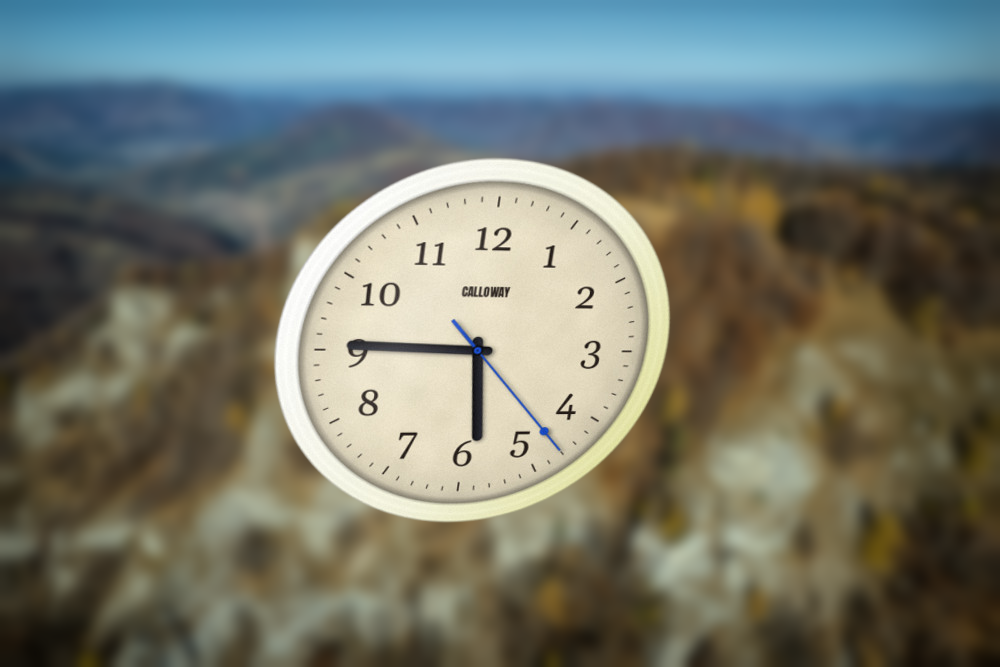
5.45.23
